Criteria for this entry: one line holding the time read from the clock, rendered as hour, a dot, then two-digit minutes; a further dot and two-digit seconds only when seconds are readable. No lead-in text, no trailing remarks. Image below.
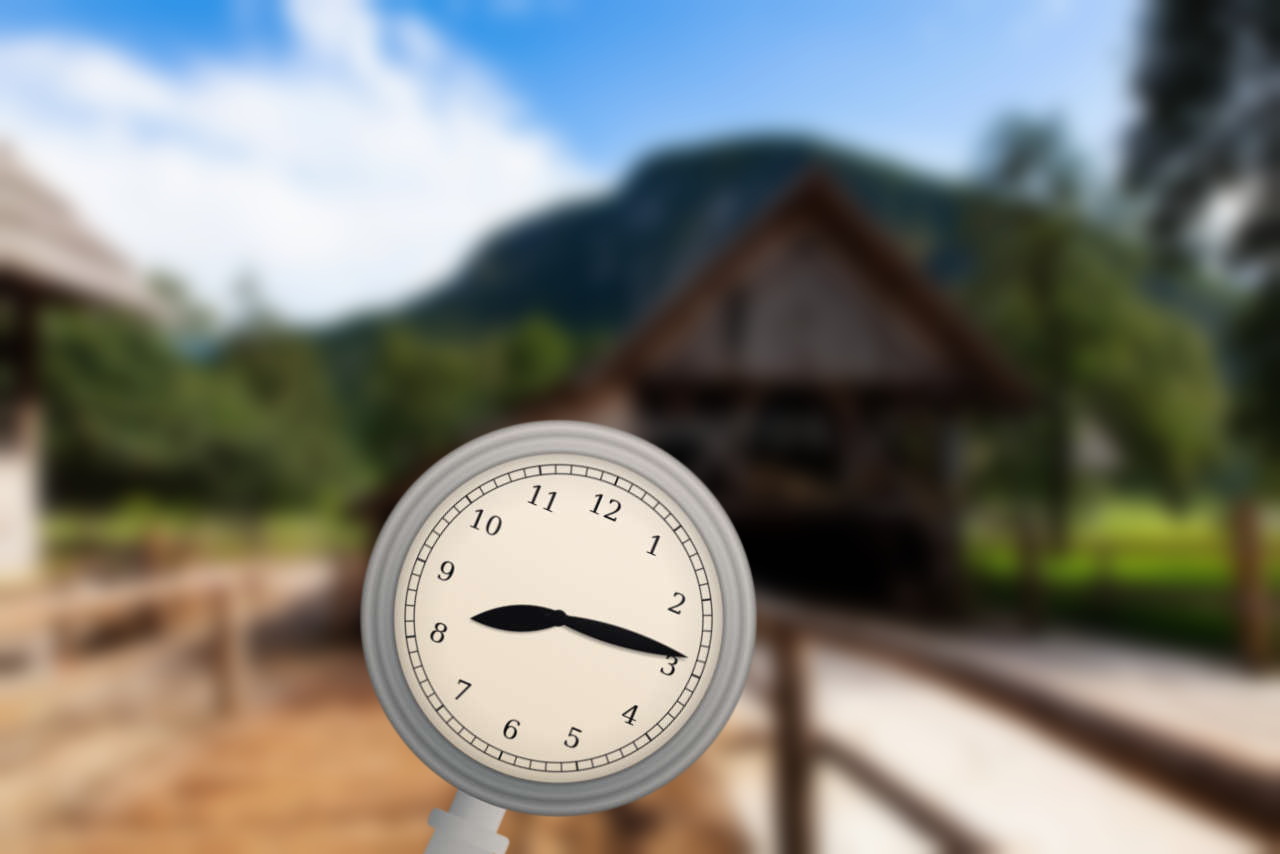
8.14
